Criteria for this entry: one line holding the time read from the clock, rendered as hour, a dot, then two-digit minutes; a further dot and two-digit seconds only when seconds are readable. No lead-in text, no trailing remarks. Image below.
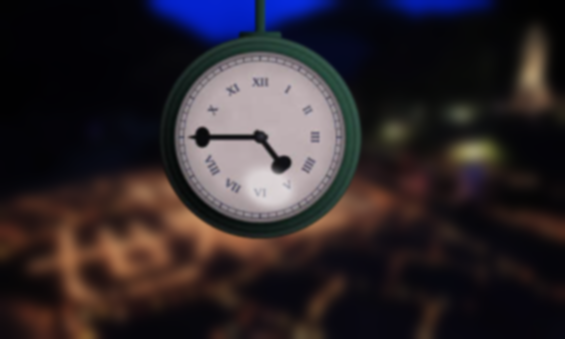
4.45
